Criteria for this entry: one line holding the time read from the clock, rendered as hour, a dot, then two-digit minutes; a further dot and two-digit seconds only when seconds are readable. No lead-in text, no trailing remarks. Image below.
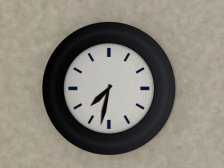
7.32
